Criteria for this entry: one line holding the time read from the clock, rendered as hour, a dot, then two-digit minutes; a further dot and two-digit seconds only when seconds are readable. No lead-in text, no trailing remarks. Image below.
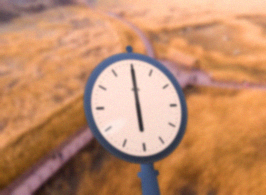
6.00
